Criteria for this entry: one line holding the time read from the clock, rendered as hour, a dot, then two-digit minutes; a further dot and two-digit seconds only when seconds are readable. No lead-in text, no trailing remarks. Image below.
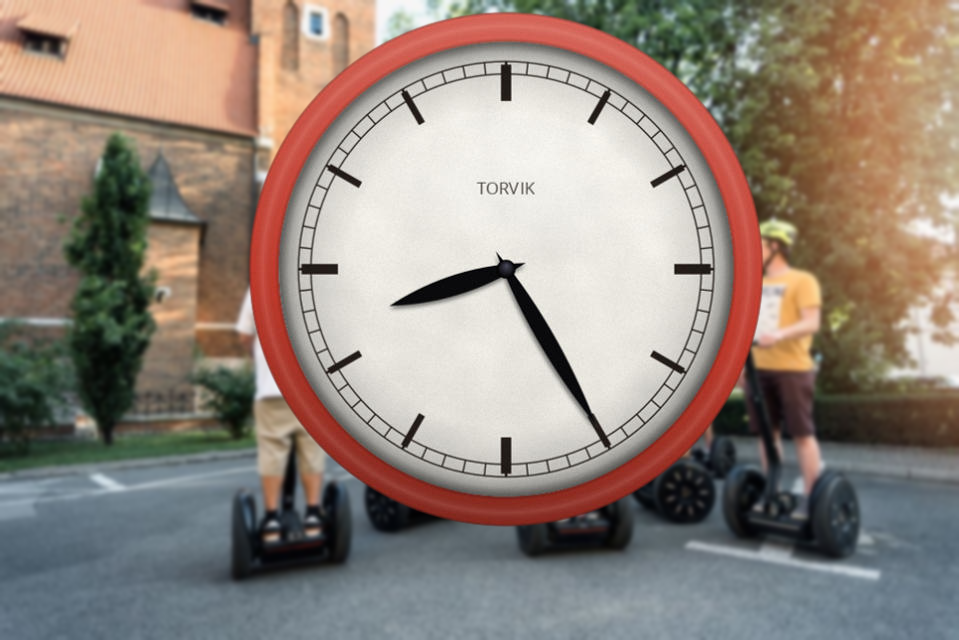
8.25
